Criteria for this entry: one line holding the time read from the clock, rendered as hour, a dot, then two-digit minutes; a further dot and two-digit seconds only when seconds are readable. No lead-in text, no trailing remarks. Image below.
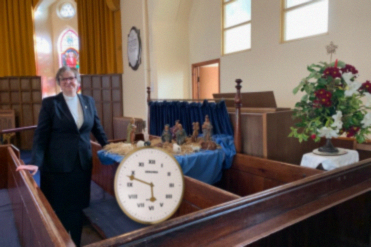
5.48
